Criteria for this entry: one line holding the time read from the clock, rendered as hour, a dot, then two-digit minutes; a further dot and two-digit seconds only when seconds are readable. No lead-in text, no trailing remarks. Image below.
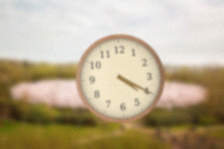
4.20
